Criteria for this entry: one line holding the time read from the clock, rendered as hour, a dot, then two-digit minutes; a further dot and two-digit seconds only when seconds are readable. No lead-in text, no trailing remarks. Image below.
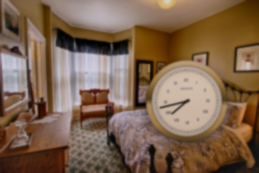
7.43
